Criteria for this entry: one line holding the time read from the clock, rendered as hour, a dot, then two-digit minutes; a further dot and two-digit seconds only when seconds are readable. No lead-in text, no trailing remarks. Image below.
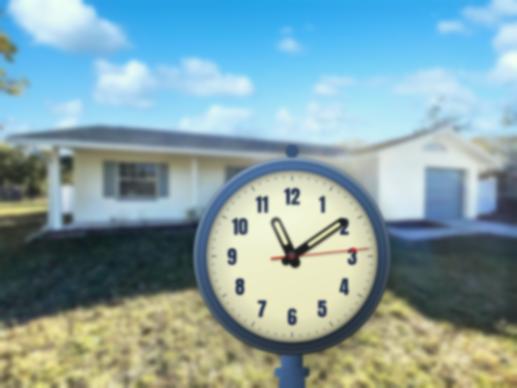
11.09.14
